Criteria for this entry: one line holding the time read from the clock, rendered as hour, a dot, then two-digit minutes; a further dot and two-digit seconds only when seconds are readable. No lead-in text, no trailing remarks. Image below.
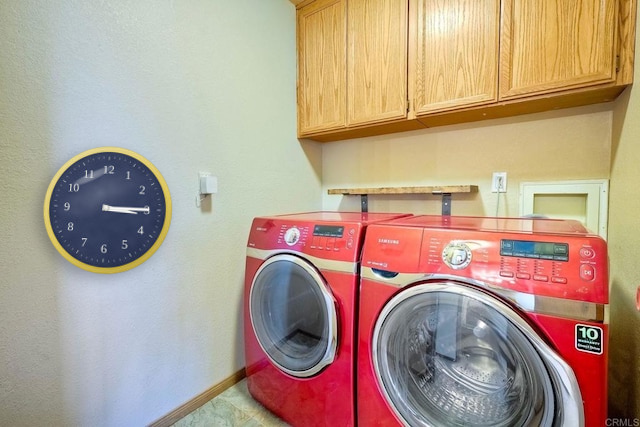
3.15
